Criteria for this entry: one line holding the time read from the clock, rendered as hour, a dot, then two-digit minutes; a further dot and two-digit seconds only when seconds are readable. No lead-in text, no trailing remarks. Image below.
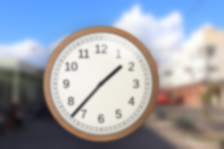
1.37
